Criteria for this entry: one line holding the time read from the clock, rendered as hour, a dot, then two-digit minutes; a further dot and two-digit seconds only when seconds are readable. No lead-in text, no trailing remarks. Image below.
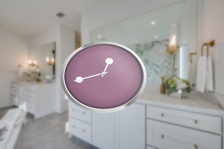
12.42
